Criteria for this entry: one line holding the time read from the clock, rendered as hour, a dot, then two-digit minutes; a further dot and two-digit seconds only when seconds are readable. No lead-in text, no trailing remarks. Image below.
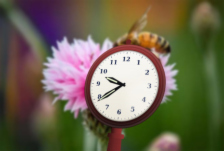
9.39
